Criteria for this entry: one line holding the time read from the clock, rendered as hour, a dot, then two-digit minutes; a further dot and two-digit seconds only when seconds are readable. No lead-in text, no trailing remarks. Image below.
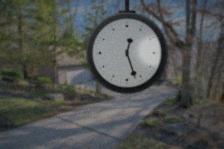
12.27
